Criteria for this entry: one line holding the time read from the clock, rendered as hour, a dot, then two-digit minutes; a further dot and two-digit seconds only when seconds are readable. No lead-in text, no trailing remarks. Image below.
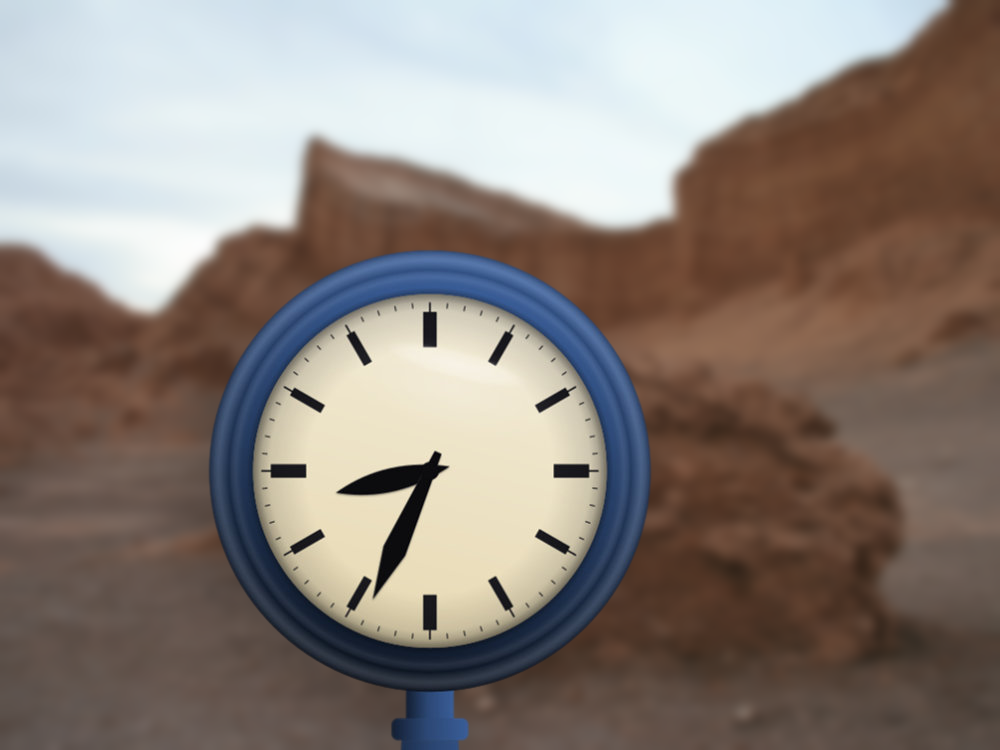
8.34
